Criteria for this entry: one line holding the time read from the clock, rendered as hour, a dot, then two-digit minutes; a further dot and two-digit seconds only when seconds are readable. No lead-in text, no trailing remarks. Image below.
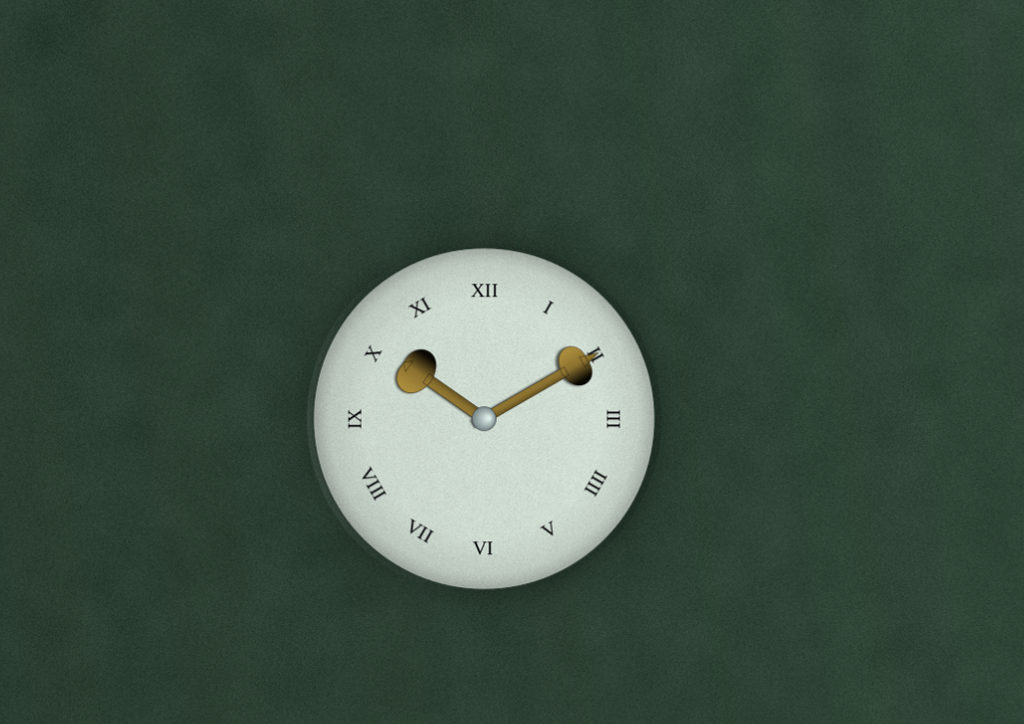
10.10
